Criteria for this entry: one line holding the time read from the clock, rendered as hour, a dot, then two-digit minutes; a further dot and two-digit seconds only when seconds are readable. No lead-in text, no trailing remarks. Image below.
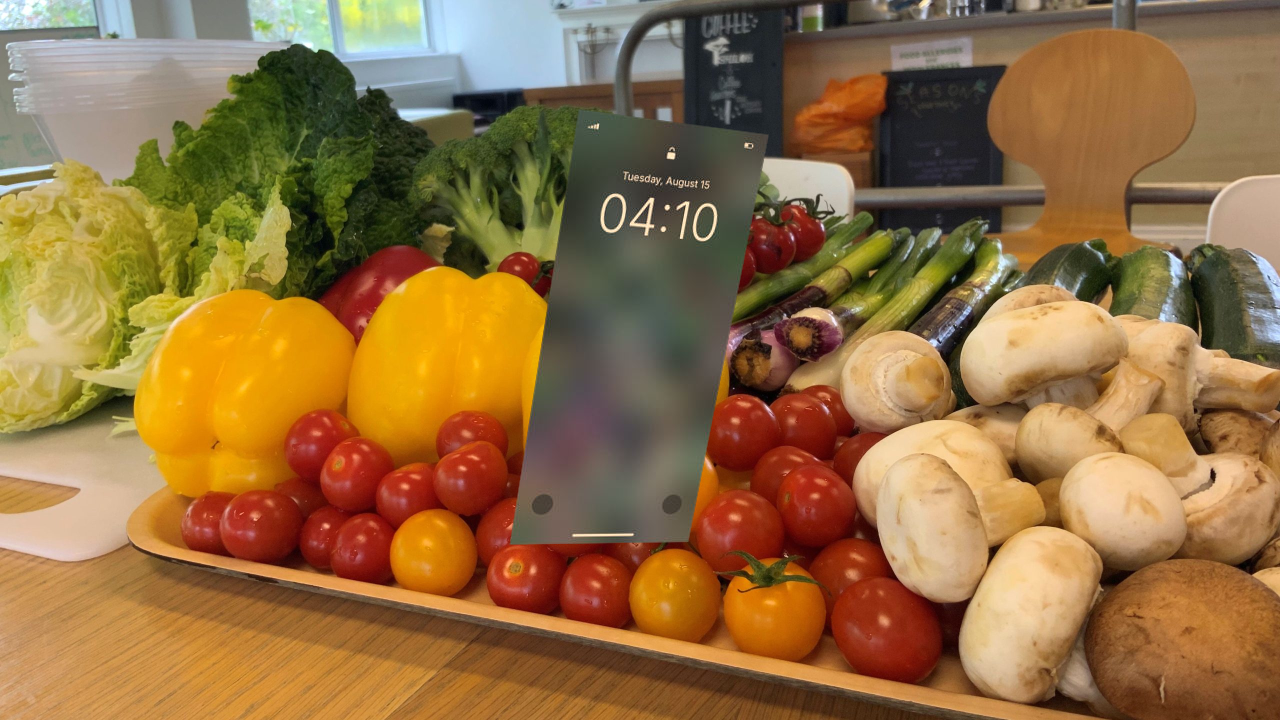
4.10
